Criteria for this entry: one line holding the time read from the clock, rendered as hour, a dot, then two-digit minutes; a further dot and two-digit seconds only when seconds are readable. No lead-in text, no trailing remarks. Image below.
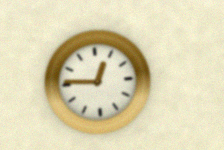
12.46
